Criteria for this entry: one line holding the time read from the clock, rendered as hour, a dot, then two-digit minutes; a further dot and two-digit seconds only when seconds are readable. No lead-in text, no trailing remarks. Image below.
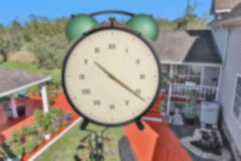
10.21
